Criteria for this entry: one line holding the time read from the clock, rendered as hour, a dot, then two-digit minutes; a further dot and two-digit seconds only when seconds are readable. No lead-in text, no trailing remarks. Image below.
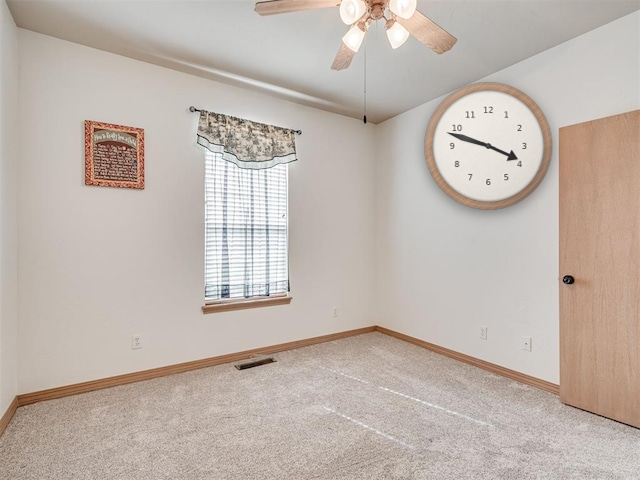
3.48
